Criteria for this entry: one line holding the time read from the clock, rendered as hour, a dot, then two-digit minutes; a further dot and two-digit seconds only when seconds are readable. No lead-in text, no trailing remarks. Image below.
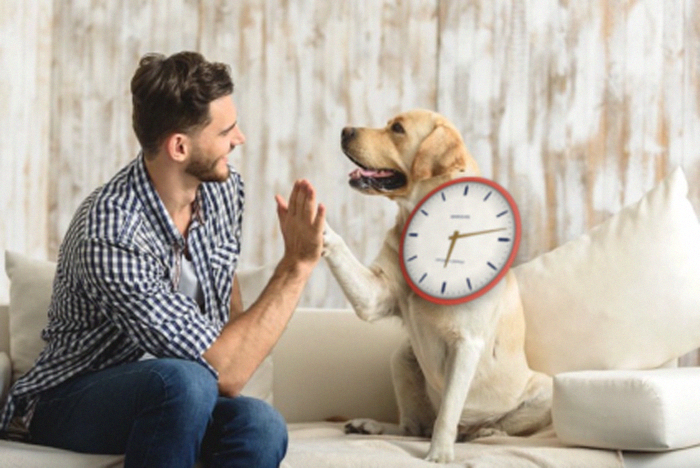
6.13
